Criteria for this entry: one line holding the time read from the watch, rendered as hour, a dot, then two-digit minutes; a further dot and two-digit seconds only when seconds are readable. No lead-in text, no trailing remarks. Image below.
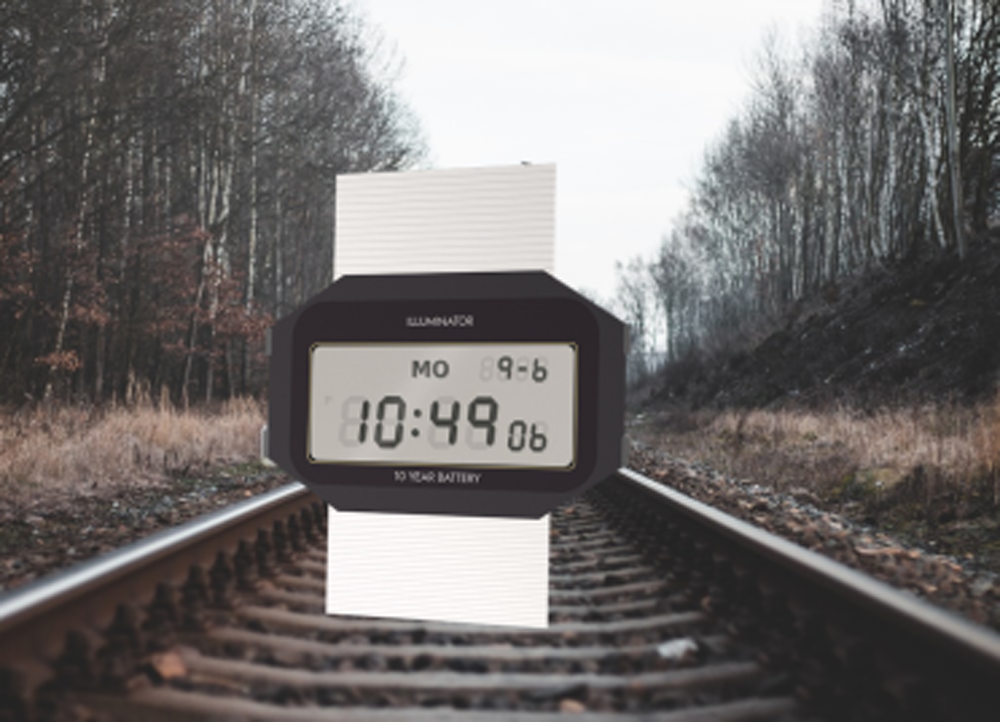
10.49.06
